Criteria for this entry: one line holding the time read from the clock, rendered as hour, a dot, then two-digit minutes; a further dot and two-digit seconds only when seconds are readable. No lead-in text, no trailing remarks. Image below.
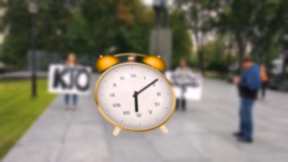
6.09
